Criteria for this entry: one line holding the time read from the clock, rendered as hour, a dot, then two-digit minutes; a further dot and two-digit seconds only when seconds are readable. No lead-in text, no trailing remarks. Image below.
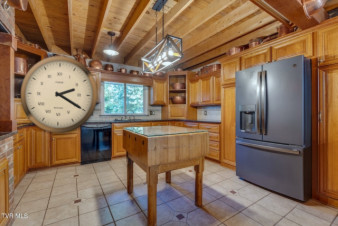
2.20
